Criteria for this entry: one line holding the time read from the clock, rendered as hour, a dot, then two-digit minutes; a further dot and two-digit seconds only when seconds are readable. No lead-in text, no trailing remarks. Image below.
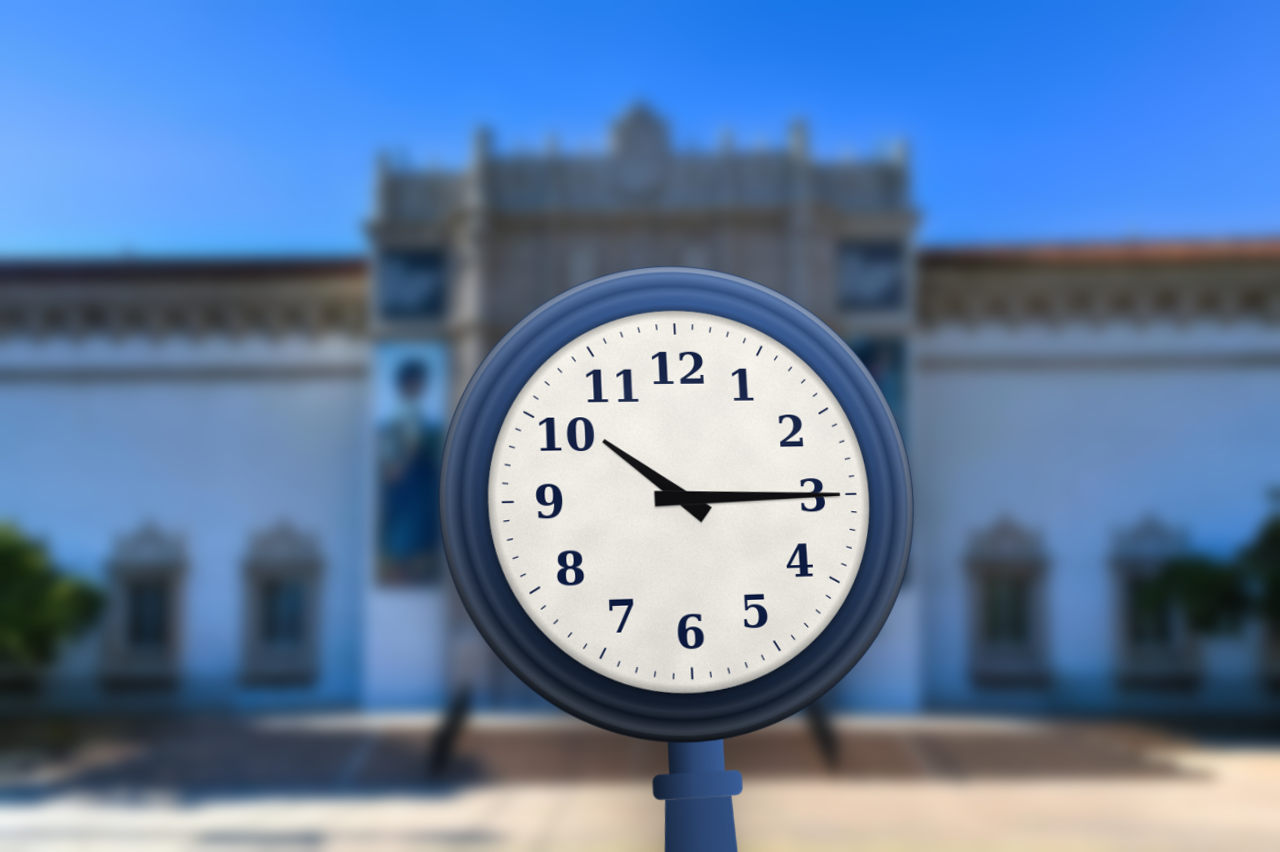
10.15
